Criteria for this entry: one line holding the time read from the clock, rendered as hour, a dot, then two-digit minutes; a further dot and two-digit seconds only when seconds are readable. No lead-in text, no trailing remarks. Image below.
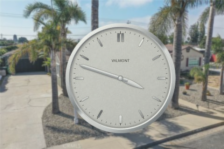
3.48
